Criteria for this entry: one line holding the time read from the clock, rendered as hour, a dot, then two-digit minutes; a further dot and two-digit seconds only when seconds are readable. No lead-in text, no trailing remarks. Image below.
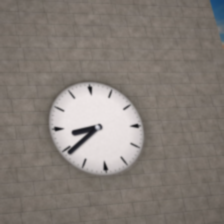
8.39
